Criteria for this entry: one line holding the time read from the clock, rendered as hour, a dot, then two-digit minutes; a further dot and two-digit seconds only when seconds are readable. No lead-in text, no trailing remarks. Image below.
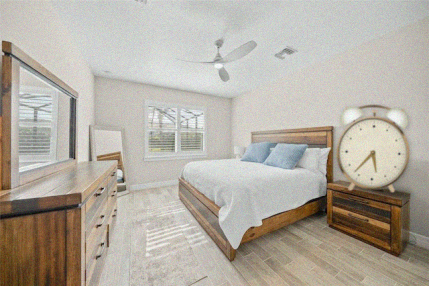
5.37
